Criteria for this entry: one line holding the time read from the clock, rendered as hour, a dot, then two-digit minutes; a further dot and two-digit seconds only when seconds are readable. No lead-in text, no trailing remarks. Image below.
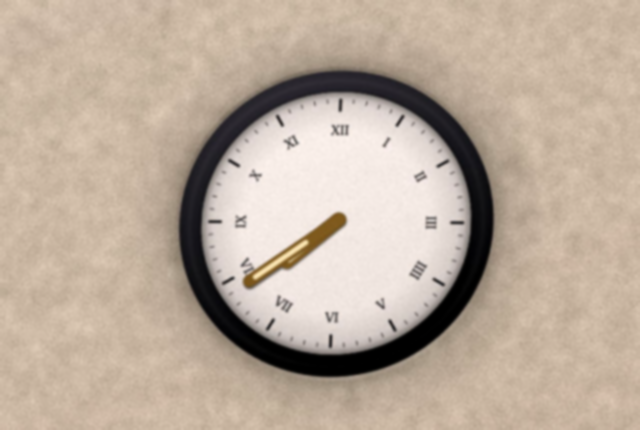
7.39
